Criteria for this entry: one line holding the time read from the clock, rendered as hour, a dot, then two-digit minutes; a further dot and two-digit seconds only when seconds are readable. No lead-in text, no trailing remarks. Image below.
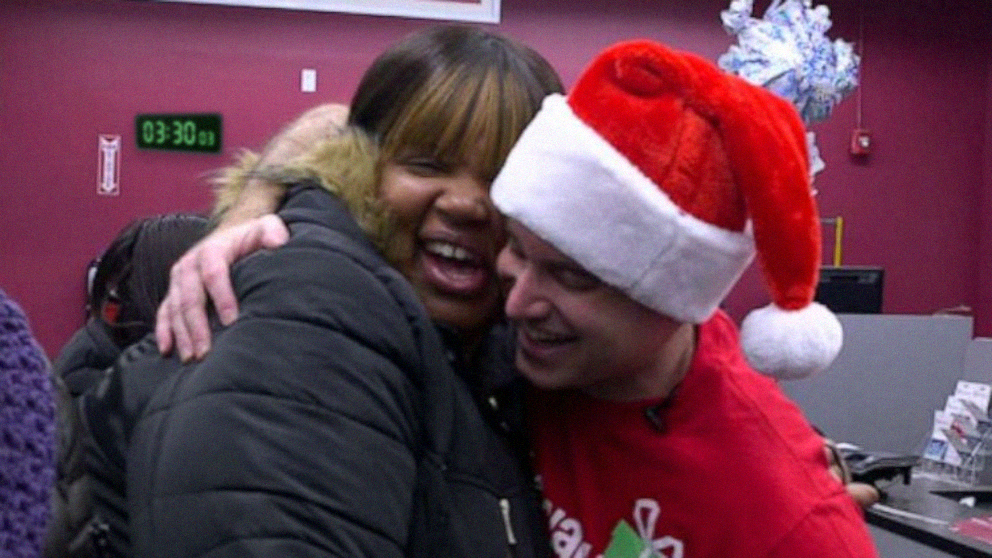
3.30
